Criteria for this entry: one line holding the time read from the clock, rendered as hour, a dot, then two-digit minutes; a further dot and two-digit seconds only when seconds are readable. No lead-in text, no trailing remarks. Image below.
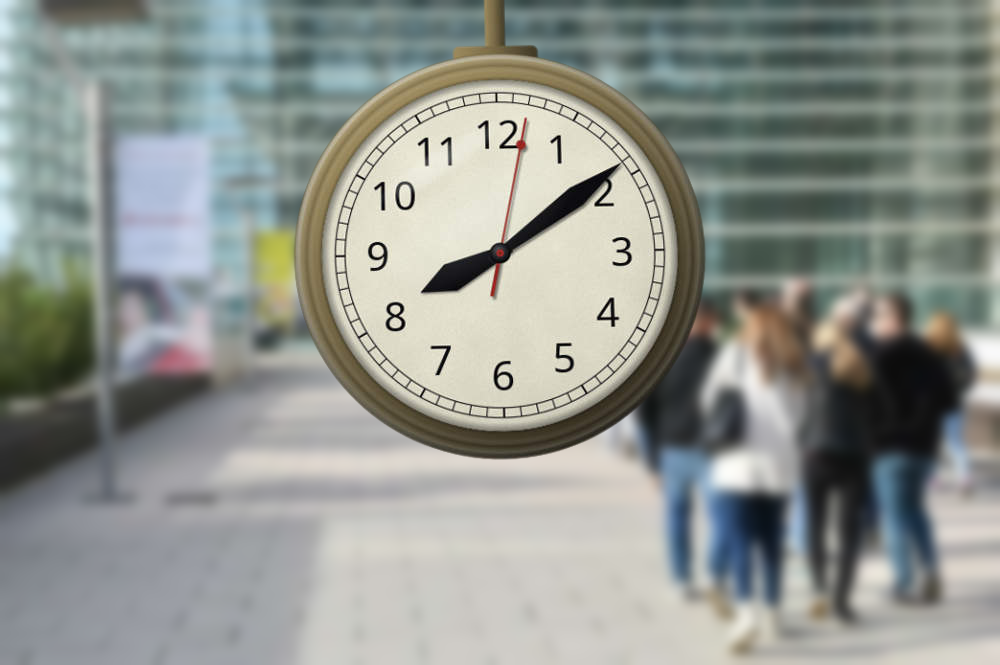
8.09.02
